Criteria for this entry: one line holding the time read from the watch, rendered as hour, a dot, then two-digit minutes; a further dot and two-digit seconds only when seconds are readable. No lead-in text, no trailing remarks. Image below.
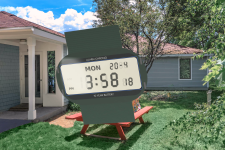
3.58.18
